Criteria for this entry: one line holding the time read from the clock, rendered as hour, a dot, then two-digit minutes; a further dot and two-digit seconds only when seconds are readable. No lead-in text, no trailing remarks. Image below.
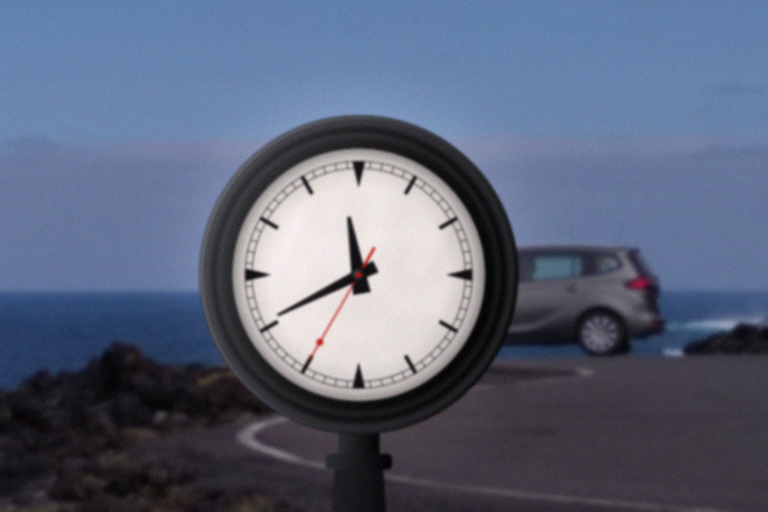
11.40.35
